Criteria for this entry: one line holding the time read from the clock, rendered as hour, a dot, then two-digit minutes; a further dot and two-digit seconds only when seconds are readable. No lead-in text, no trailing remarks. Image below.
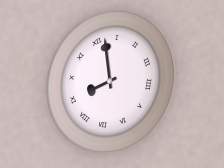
9.02
